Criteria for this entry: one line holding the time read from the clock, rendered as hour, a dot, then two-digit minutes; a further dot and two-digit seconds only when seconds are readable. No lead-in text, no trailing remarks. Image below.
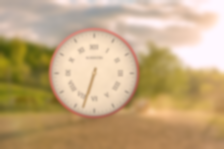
6.33
